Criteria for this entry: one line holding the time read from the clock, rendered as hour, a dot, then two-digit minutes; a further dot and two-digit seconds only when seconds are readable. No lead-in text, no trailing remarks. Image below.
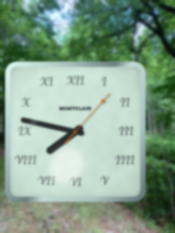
7.47.07
